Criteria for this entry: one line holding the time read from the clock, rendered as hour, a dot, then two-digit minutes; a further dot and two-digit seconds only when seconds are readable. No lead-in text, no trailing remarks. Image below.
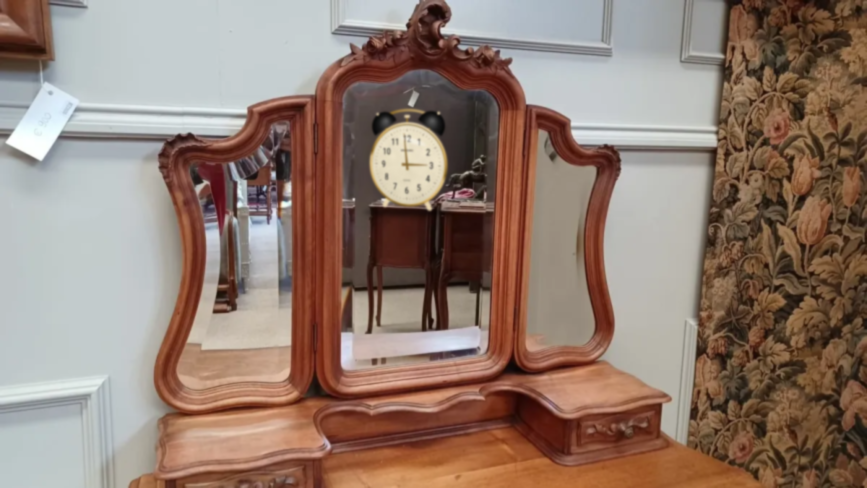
2.59
